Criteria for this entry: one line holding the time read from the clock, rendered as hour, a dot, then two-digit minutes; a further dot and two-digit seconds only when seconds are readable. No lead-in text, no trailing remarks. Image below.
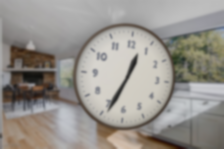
12.34
